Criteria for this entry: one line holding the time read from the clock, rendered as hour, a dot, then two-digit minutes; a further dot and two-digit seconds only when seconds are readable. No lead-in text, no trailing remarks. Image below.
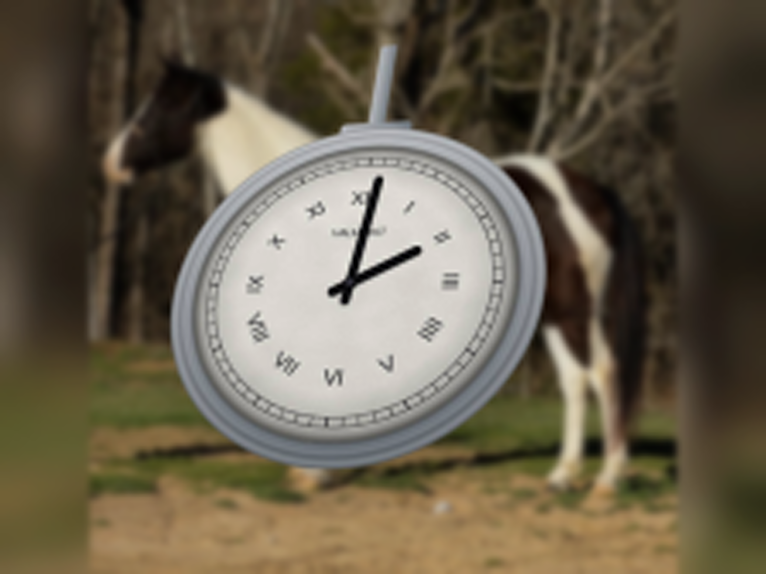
2.01
